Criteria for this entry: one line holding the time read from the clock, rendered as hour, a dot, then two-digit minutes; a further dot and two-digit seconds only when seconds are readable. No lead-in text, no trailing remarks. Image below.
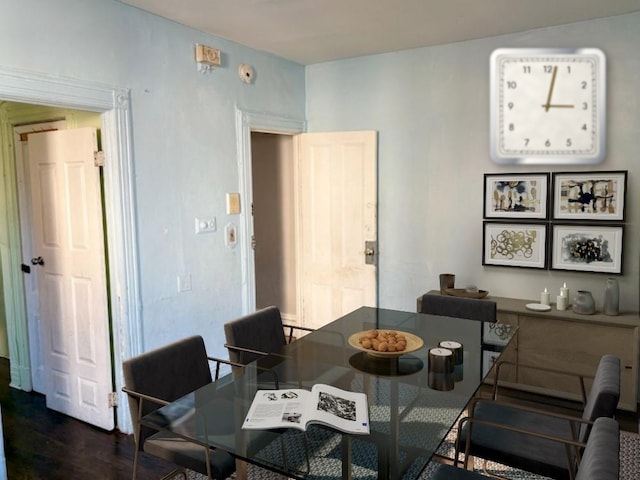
3.02
